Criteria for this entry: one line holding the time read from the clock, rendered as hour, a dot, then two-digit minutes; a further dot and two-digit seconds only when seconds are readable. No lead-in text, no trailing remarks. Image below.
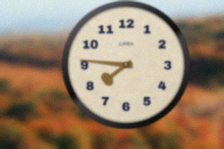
7.46
